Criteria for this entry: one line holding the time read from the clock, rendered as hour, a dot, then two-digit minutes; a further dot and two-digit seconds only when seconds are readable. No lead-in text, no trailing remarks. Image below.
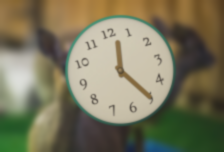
12.25
